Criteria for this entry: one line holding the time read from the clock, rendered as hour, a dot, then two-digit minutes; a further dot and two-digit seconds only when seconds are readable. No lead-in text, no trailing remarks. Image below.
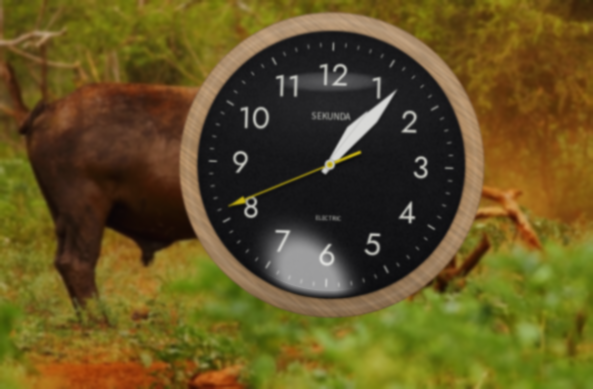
1.06.41
